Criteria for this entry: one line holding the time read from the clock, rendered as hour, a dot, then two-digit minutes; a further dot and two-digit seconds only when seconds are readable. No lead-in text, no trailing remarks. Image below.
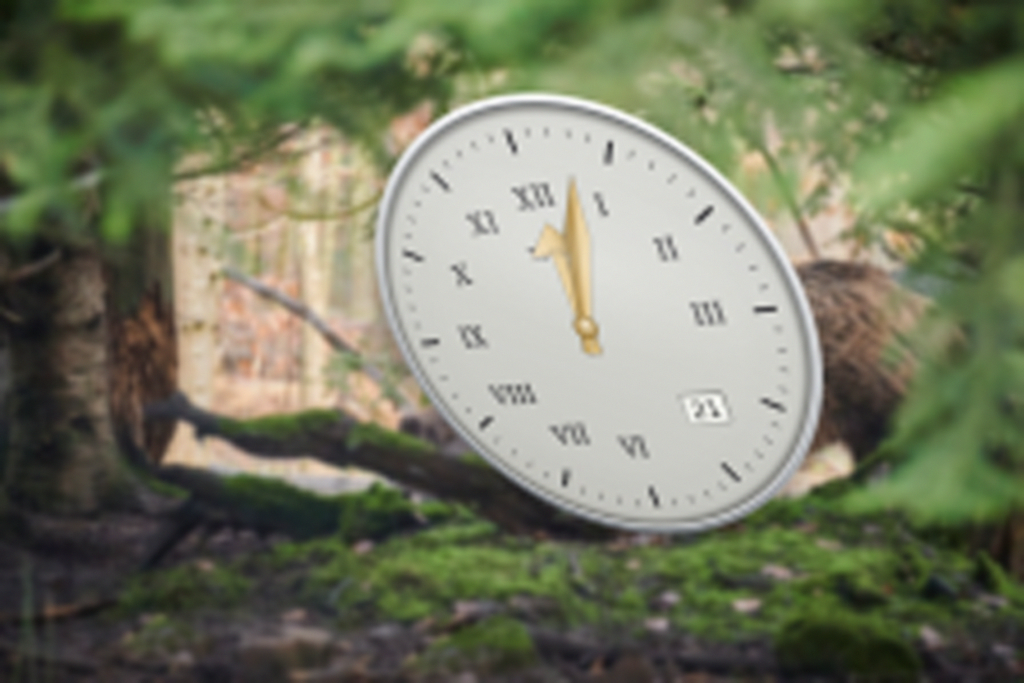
12.03
